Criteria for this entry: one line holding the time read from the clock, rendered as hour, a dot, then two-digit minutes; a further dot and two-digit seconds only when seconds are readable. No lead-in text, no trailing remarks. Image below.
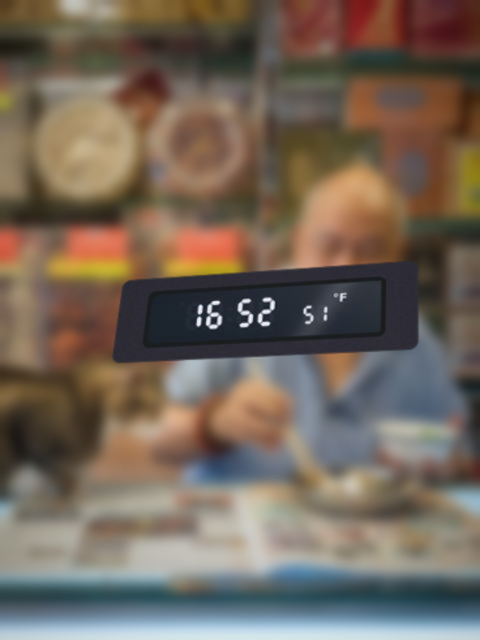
16.52
